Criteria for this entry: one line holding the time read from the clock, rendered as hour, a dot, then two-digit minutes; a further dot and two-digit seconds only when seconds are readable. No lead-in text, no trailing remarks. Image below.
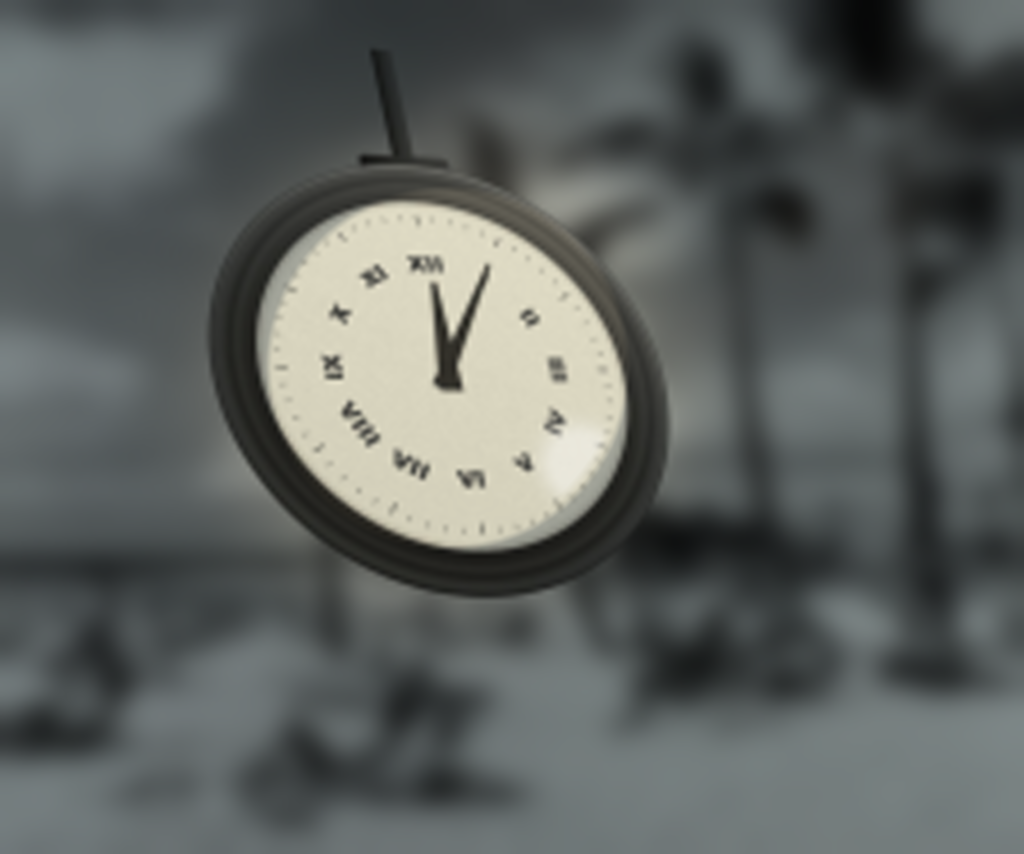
12.05
